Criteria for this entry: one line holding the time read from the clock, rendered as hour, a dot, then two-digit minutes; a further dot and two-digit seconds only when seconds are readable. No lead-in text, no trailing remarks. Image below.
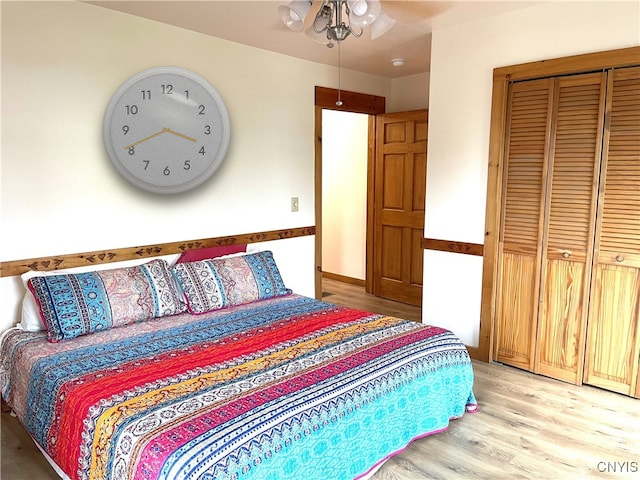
3.41
